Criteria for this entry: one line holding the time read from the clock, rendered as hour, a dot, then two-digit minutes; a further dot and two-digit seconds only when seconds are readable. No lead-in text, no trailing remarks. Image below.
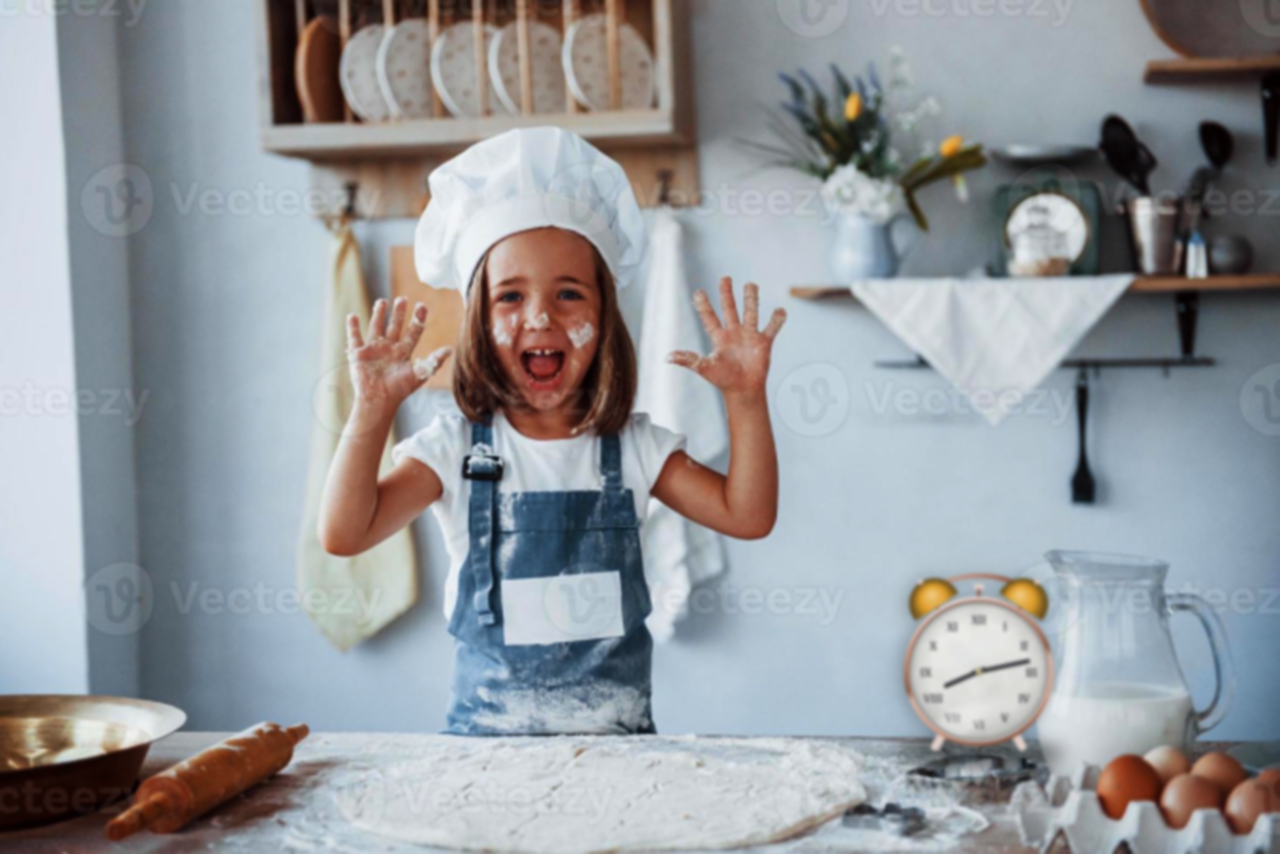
8.13
